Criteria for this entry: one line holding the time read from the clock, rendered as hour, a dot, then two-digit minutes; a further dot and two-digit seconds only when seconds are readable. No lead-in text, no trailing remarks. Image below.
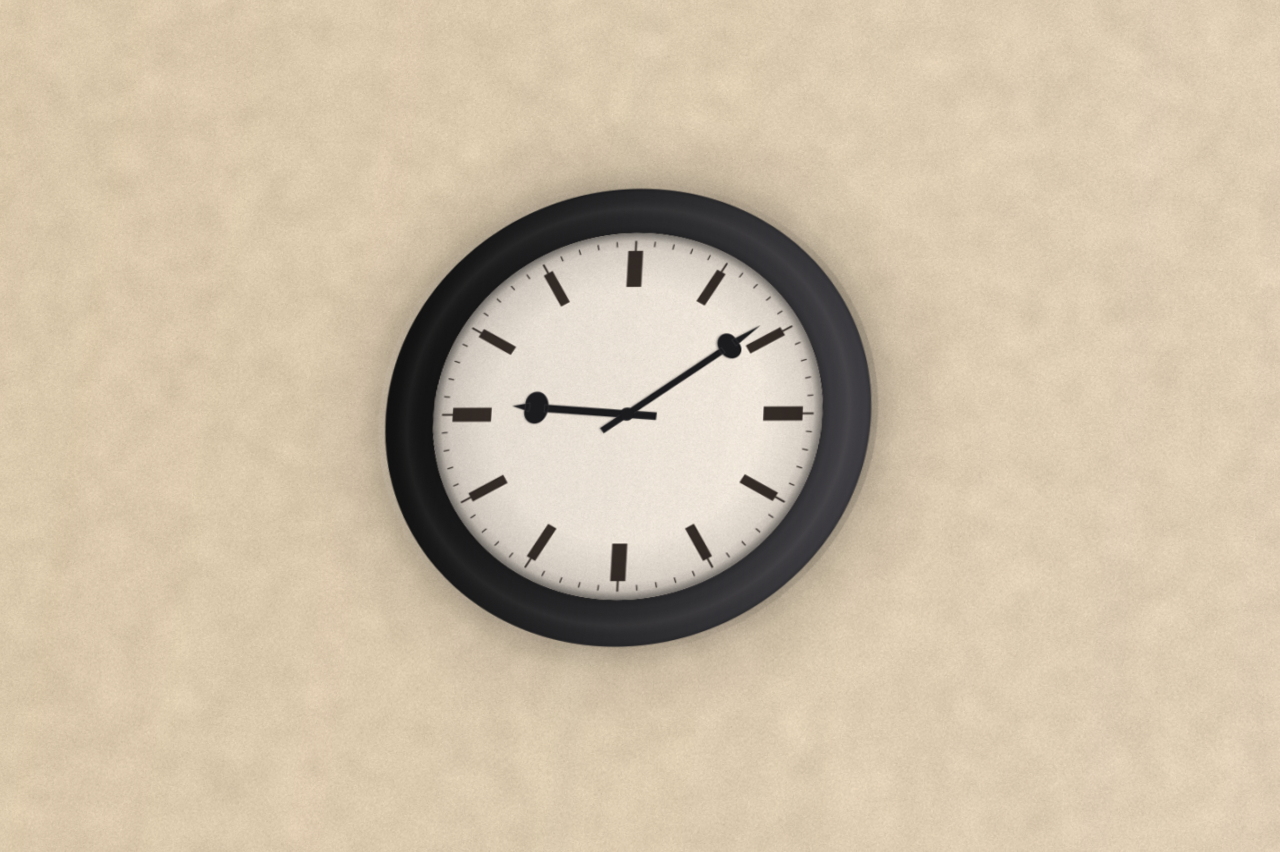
9.09
